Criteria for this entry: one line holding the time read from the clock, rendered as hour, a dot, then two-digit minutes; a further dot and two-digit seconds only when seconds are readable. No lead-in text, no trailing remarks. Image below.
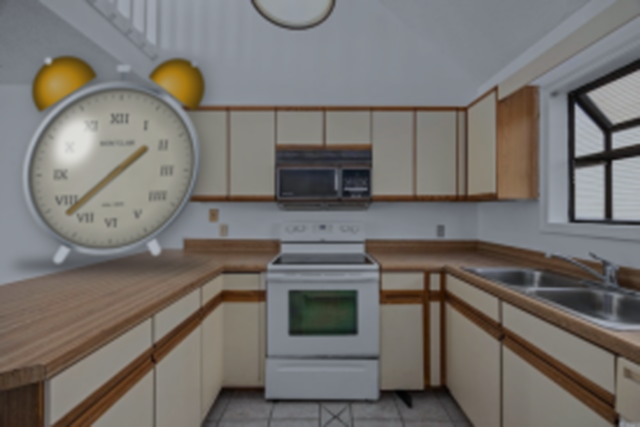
1.38
